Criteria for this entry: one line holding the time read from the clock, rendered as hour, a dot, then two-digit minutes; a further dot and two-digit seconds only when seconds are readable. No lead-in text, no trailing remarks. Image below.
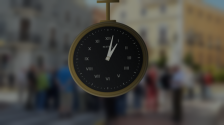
1.02
